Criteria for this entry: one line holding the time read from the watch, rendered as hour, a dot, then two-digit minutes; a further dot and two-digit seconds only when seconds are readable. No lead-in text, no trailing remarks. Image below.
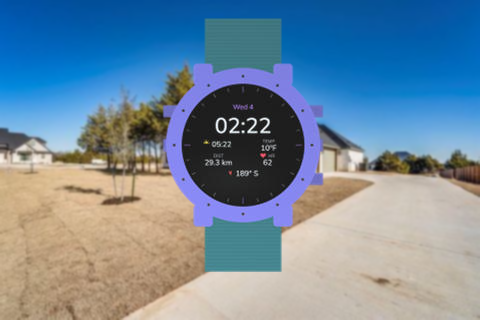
2.22
